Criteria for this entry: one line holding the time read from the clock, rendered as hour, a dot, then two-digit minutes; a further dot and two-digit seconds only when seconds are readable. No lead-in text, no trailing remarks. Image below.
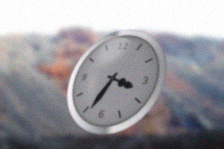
3.34
